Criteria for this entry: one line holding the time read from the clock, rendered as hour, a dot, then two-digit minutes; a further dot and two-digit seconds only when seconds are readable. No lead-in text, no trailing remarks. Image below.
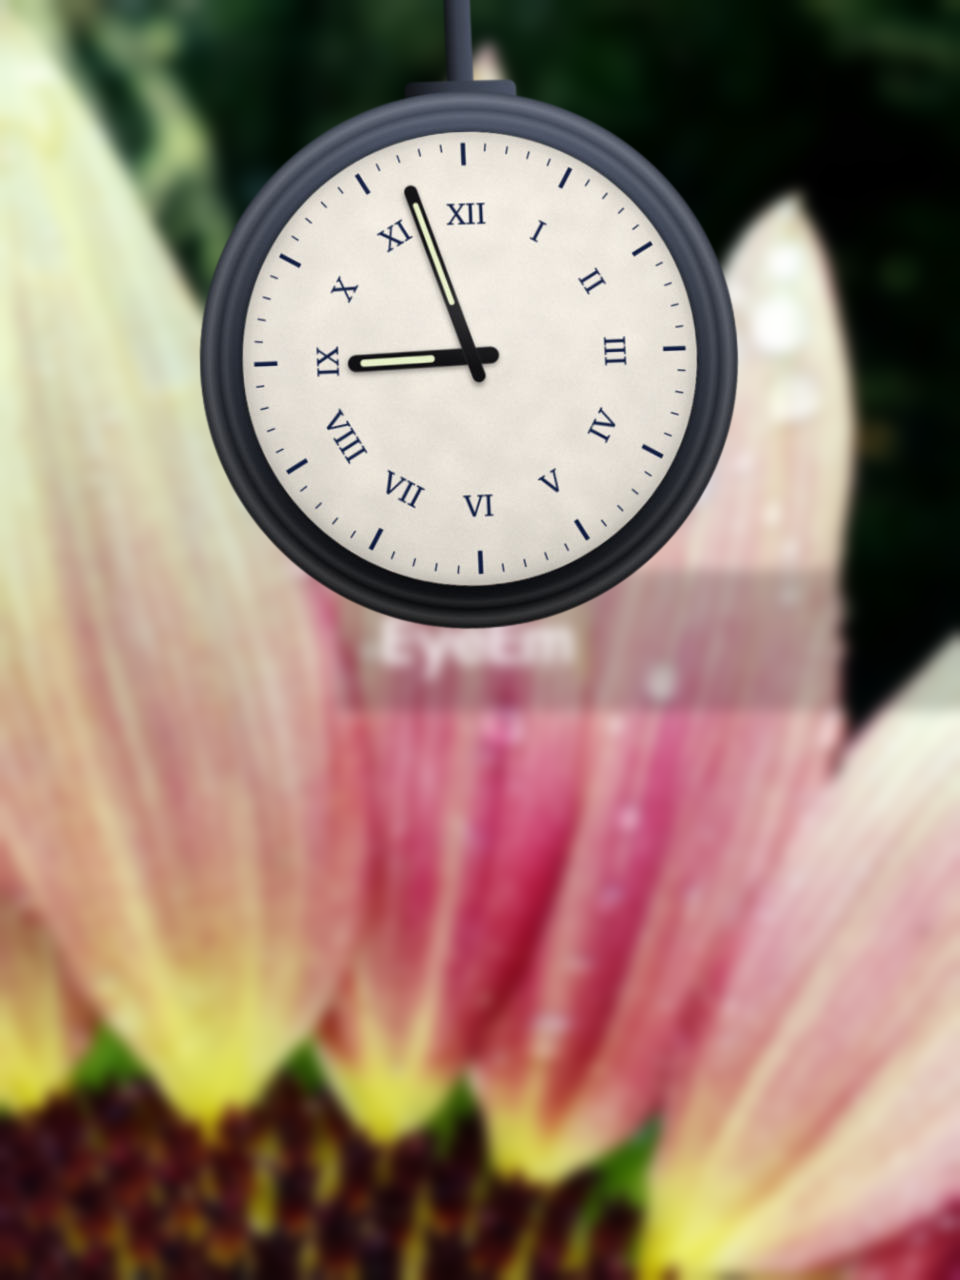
8.57
